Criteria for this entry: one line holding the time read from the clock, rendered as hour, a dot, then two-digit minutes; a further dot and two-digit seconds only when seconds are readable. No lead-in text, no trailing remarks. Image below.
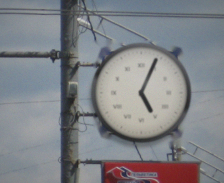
5.04
